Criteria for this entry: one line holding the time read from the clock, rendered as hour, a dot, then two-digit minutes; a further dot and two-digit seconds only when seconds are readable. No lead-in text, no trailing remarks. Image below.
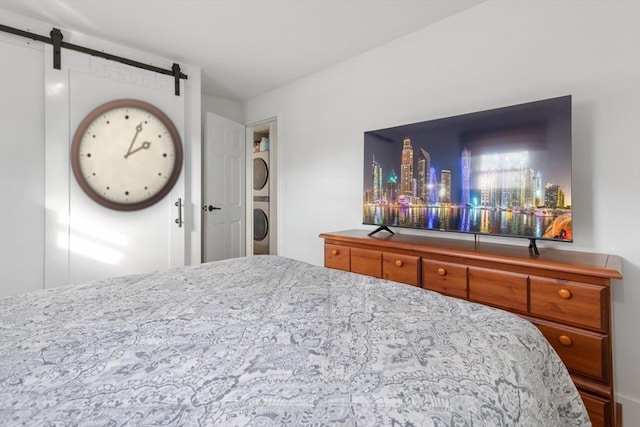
2.04
